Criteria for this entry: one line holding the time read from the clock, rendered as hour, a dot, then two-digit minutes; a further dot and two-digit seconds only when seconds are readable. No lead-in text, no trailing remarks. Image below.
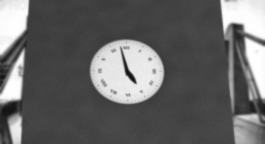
4.58
